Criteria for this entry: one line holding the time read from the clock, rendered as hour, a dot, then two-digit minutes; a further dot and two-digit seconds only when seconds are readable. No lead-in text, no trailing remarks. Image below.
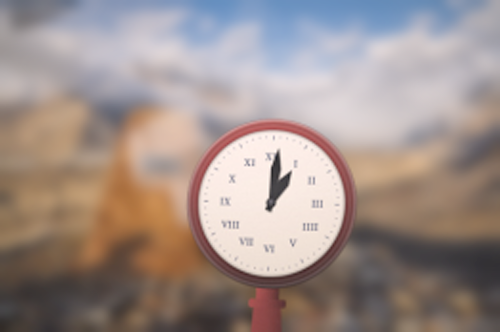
1.01
